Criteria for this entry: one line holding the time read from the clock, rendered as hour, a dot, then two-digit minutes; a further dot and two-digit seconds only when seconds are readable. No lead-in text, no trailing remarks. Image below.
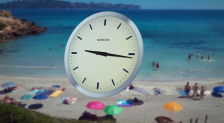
9.16
